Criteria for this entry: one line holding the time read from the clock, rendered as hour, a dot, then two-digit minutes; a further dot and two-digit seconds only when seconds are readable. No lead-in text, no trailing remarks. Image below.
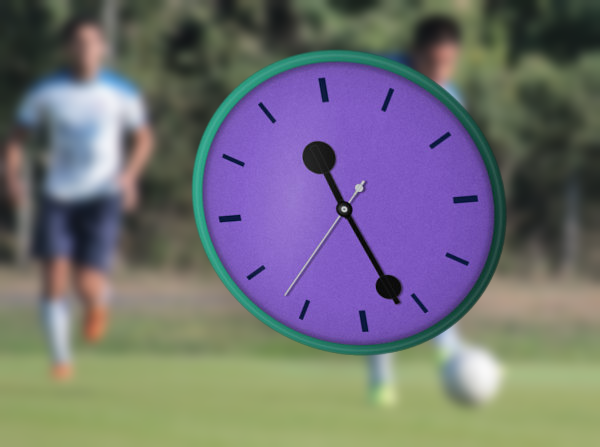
11.26.37
